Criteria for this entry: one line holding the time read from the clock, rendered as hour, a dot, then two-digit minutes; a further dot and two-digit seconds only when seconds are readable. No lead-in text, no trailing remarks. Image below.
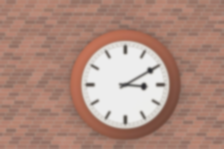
3.10
